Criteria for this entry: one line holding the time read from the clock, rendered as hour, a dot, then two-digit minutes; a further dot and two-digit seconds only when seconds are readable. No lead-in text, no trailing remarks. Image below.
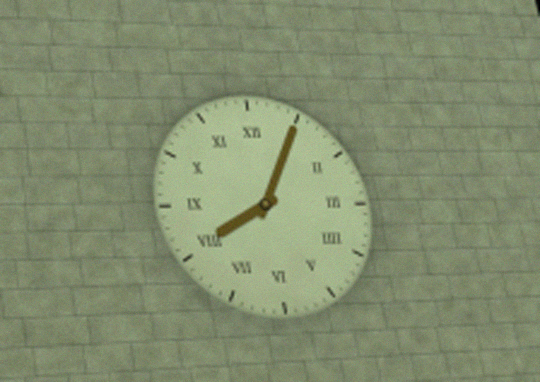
8.05
